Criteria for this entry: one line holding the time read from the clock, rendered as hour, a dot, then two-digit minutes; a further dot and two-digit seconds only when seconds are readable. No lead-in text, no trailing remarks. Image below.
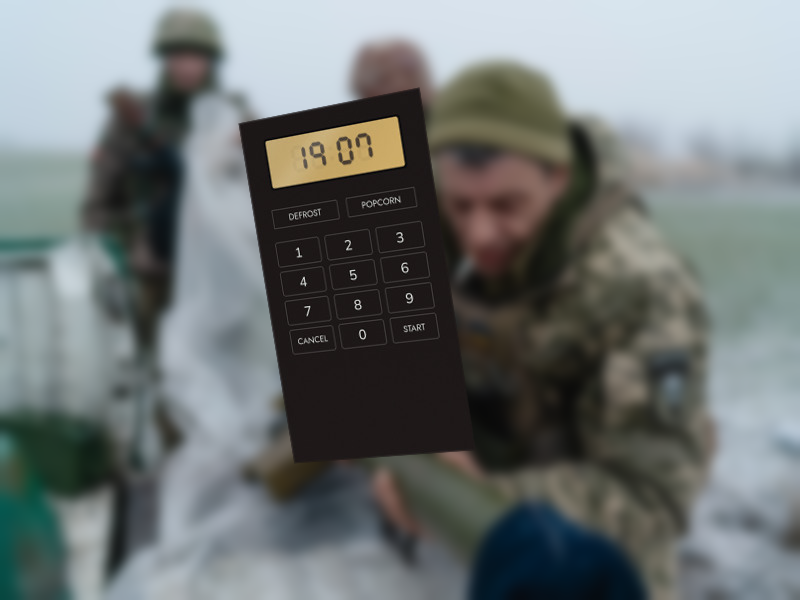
19.07
